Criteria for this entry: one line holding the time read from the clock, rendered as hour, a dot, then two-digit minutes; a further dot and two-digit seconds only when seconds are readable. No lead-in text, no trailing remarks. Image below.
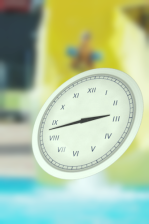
2.43
